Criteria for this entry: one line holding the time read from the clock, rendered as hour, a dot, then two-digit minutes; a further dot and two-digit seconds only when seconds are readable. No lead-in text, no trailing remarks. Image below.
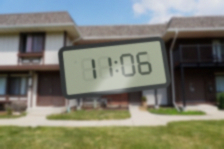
11.06
